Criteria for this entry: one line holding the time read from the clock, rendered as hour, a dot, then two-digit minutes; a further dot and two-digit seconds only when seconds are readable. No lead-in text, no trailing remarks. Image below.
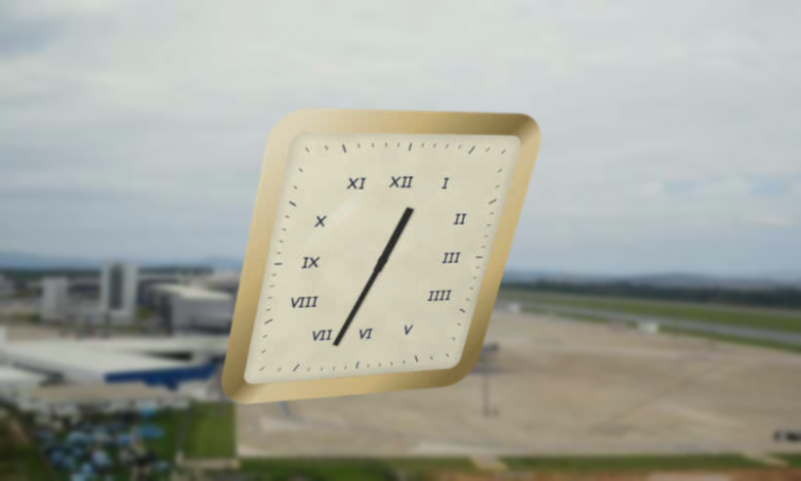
12.33
